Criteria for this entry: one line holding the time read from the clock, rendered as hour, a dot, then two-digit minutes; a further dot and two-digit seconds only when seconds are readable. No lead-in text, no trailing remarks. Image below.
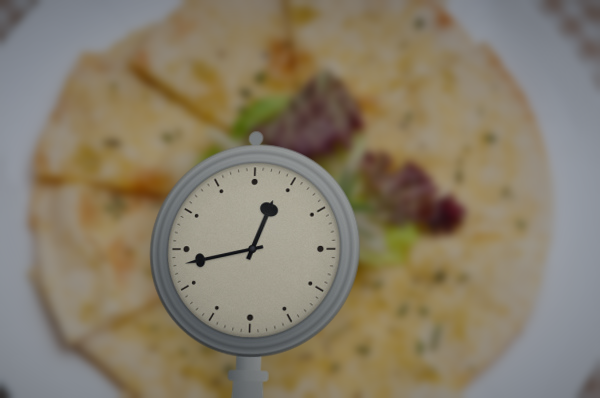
12.43
